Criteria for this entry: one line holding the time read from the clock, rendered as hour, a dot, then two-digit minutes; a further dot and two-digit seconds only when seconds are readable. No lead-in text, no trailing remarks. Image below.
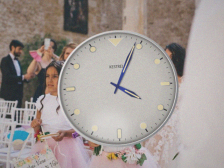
4.04
